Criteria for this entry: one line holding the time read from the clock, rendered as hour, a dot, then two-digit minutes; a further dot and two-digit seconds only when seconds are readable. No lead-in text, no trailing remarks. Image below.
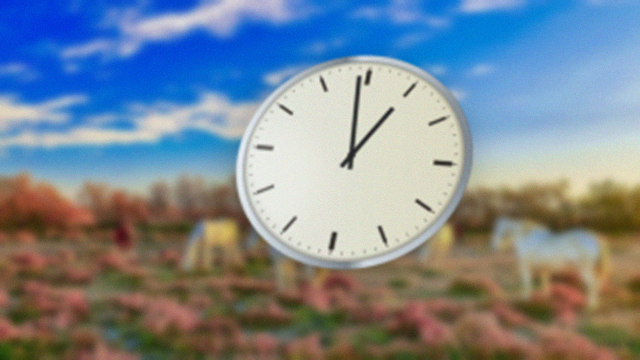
12.59
